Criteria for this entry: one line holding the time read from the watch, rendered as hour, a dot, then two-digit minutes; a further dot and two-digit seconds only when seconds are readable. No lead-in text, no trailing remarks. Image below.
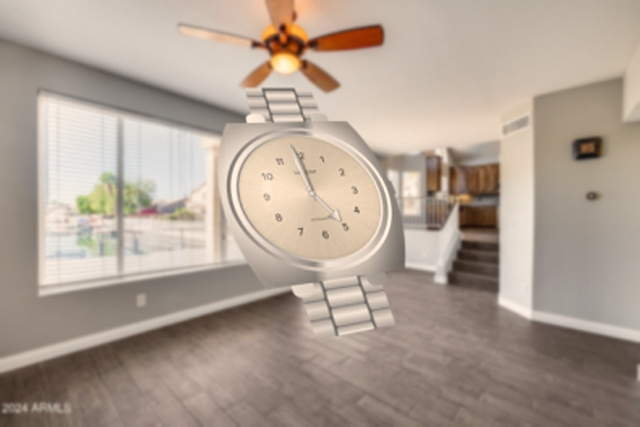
4.59
